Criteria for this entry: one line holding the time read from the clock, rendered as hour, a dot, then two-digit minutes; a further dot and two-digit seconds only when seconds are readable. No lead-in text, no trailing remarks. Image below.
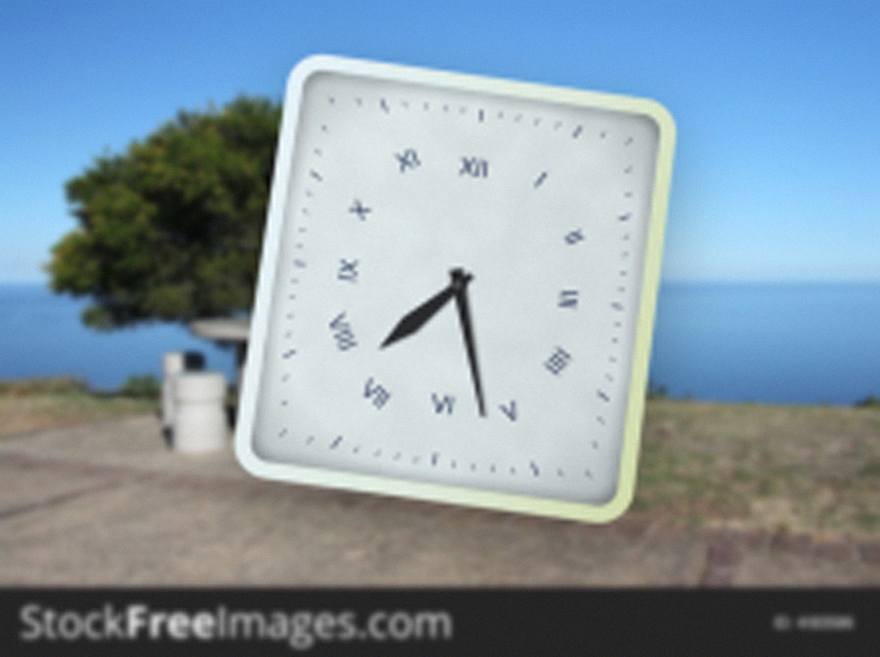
7.27
